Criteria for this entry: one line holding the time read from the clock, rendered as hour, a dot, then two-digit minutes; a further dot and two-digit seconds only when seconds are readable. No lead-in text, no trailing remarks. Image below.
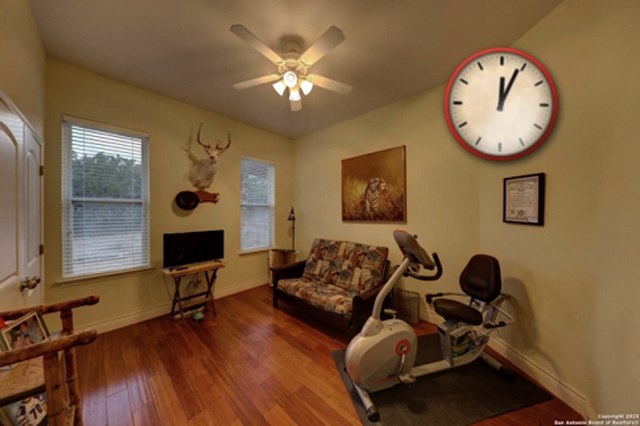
12.04
